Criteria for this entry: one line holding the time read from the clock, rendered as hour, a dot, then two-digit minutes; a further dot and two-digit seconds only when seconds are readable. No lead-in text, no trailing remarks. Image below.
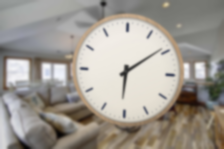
6.09
